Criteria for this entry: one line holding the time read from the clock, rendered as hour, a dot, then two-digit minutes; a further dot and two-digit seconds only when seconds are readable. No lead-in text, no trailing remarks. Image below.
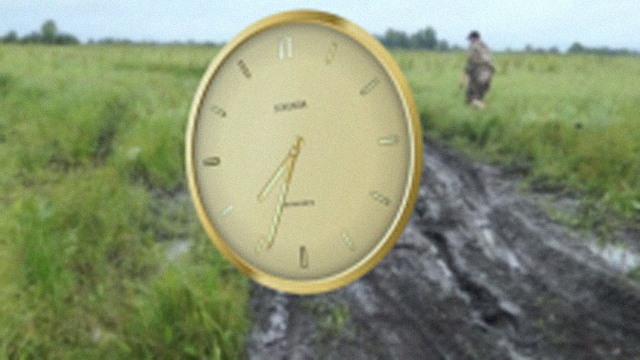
7.34
